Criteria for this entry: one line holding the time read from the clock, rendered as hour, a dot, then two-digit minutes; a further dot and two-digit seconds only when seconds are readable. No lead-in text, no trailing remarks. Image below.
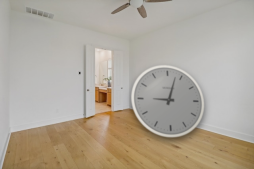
9.03
